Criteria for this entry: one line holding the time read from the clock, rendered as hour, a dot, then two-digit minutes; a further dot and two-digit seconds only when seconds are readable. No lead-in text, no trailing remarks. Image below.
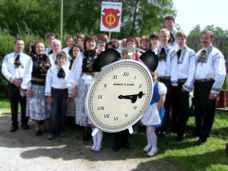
3.14
